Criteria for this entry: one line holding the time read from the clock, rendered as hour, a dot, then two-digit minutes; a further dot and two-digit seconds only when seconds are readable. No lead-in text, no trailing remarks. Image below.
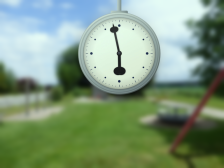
5.58
